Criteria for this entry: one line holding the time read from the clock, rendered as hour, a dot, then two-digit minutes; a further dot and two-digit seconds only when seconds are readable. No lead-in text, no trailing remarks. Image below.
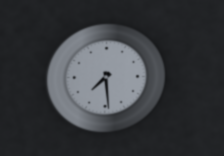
7.29
